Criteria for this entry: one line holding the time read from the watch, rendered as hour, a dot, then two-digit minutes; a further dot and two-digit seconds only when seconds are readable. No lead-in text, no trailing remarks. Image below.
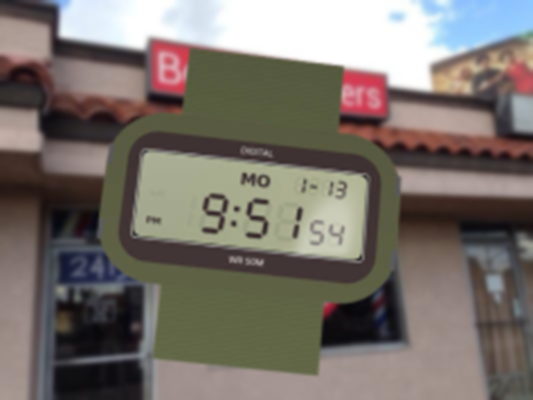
9.51.54
